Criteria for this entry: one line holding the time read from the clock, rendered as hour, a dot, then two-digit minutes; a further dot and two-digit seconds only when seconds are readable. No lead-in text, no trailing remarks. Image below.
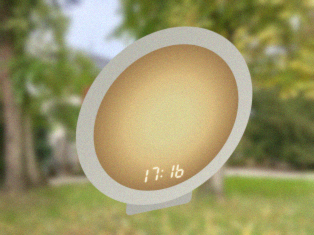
17.16
